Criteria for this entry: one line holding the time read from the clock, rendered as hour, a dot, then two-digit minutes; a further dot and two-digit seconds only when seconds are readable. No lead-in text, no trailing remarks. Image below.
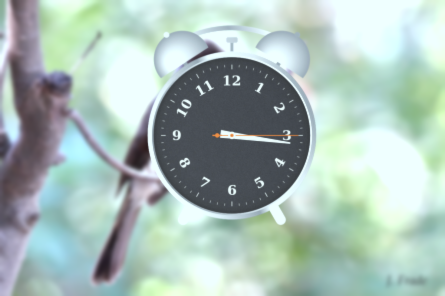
3.16.15
